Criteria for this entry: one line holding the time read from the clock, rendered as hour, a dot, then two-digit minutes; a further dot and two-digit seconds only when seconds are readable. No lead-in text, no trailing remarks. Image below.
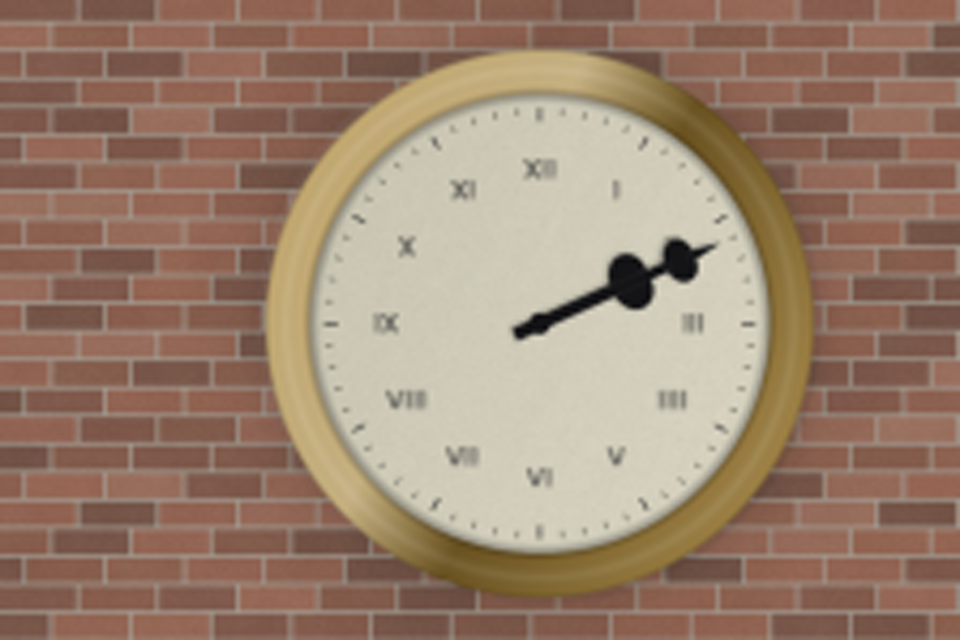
2.11
